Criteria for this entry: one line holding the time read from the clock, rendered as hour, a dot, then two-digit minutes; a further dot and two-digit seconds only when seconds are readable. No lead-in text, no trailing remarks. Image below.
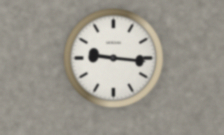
9.16
